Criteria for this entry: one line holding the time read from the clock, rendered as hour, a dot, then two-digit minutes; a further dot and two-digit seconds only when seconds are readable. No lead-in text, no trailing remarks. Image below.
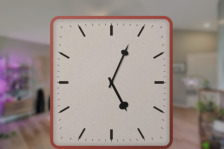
5.04
